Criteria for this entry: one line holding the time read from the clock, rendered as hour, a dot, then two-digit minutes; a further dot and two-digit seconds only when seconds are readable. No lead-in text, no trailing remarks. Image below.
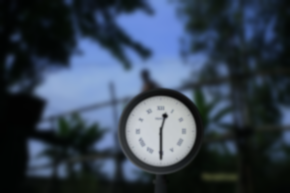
12.30
